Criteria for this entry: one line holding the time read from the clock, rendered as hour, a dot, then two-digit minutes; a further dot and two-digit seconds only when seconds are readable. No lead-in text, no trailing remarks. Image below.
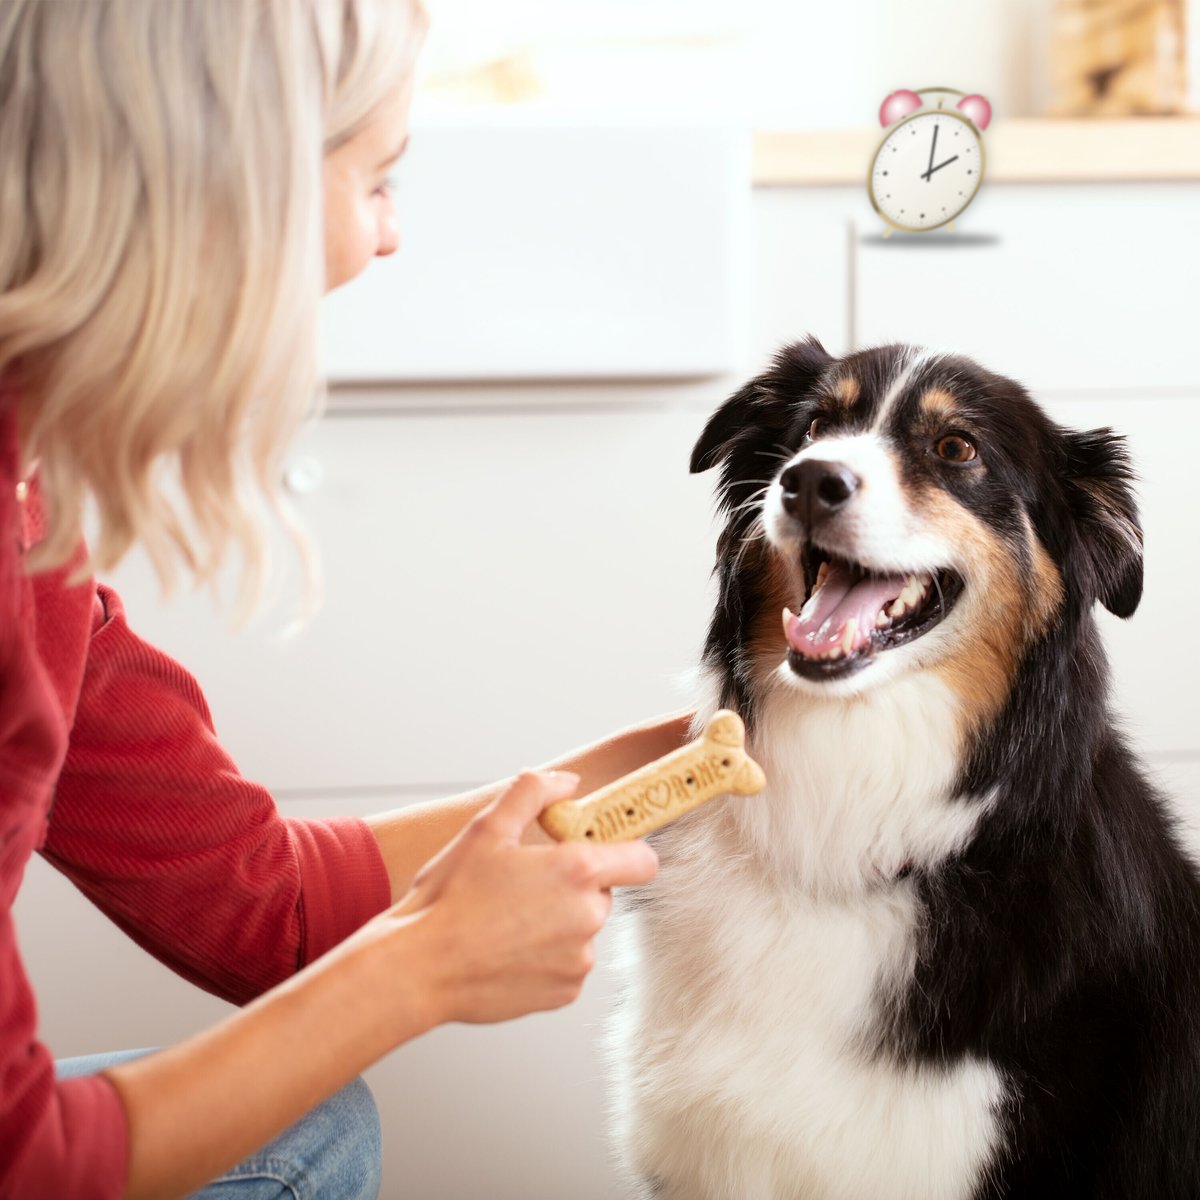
2.00
